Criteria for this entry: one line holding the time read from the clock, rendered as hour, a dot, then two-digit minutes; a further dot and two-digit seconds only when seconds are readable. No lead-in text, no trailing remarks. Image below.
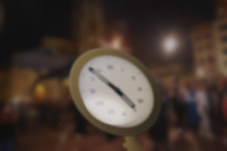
4.53
